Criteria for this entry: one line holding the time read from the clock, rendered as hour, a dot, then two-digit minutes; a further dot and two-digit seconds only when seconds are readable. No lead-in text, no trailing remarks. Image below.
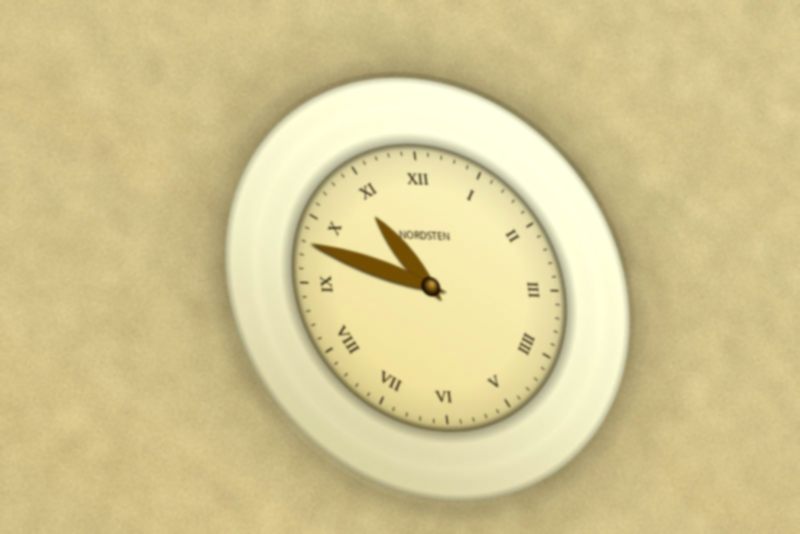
10.48
